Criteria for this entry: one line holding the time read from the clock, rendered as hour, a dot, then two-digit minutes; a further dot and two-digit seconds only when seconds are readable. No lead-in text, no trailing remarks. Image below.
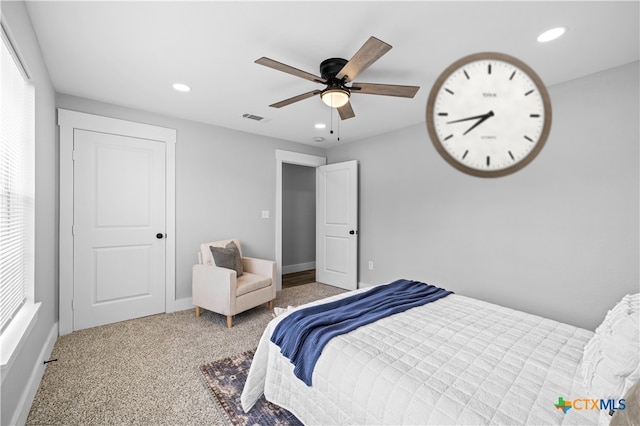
7.43
